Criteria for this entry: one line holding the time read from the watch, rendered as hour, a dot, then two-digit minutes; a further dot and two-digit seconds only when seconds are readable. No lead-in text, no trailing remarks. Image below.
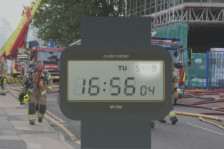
16.56.04
